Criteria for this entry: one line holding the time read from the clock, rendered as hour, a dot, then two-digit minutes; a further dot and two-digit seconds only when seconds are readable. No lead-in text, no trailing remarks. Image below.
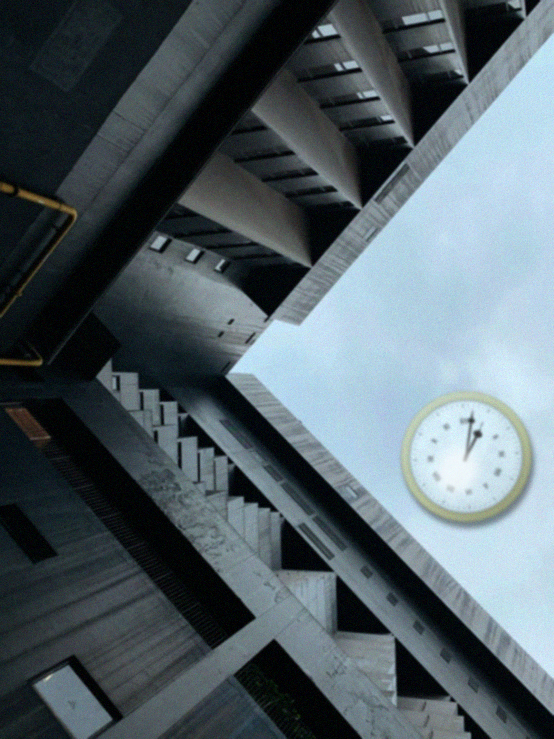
1.02
